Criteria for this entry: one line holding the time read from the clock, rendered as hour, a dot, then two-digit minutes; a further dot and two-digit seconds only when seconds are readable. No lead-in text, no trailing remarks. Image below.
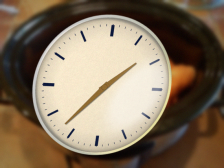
1.37
